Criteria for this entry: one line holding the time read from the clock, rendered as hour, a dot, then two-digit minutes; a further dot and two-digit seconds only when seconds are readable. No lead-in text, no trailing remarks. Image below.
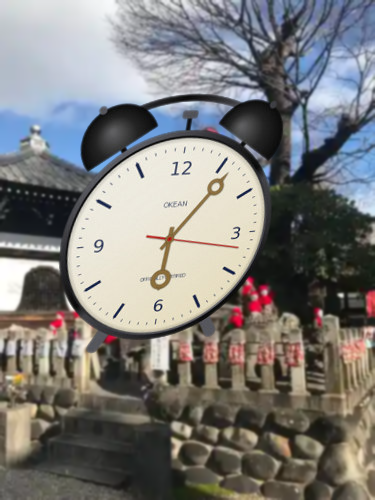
6.06.17
